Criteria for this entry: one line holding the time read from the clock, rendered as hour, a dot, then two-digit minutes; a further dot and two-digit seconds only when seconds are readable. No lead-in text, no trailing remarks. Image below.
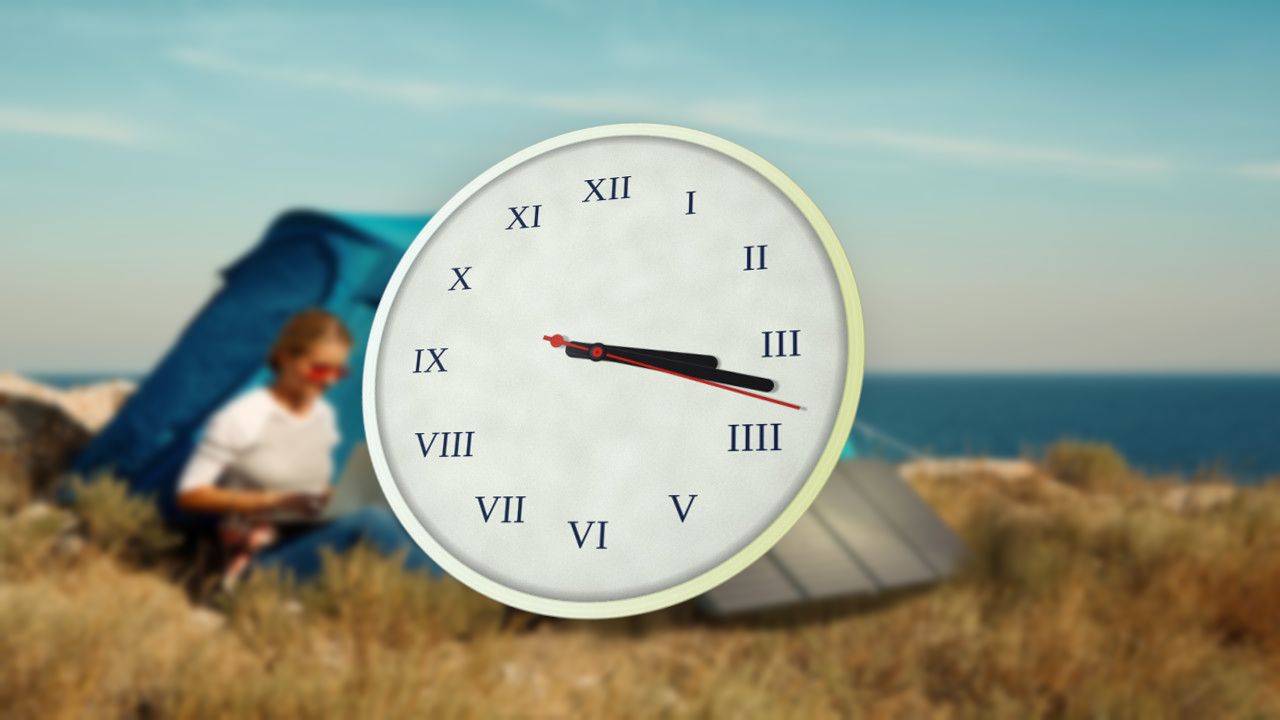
3.17.18
